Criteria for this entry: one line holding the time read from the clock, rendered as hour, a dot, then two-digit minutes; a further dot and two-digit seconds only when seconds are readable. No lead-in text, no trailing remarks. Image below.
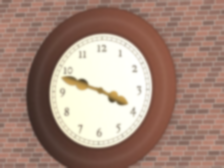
3.48
